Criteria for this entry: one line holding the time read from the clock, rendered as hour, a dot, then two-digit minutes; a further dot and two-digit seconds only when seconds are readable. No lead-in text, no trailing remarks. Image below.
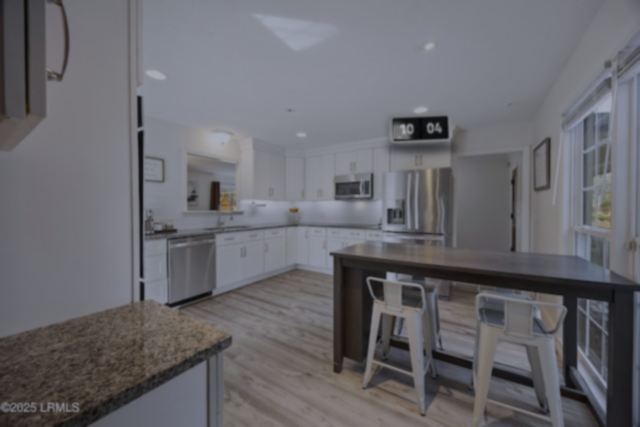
10.04
